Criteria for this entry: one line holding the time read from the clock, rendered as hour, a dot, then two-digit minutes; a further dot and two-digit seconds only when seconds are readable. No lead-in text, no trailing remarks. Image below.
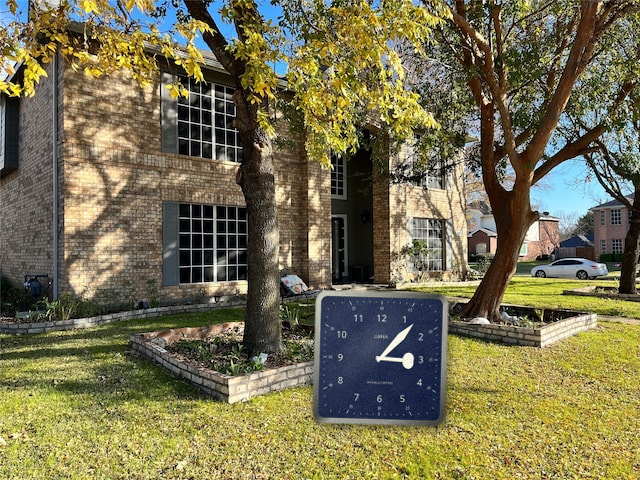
3.07
